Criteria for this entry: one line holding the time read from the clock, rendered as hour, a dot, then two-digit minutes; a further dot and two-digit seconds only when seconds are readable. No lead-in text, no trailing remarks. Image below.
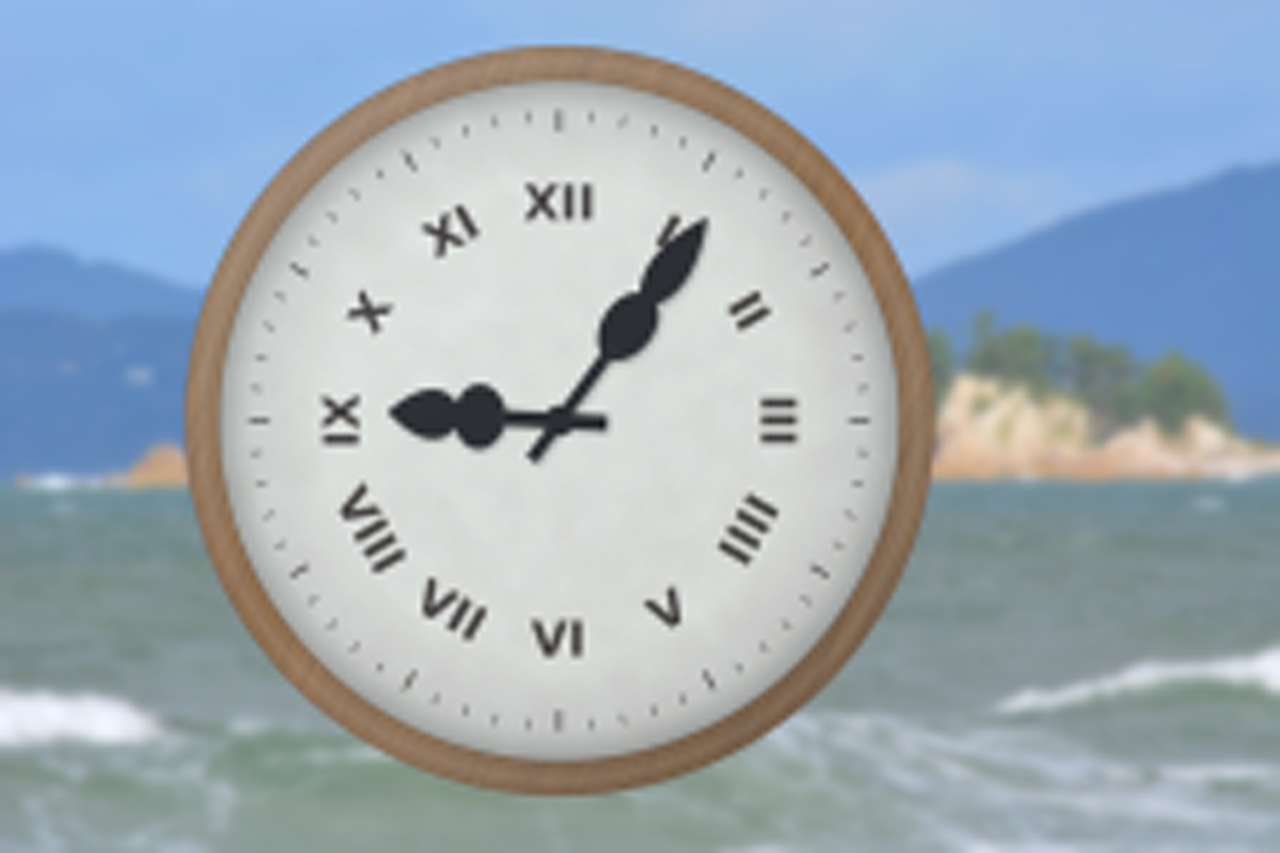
9.06
